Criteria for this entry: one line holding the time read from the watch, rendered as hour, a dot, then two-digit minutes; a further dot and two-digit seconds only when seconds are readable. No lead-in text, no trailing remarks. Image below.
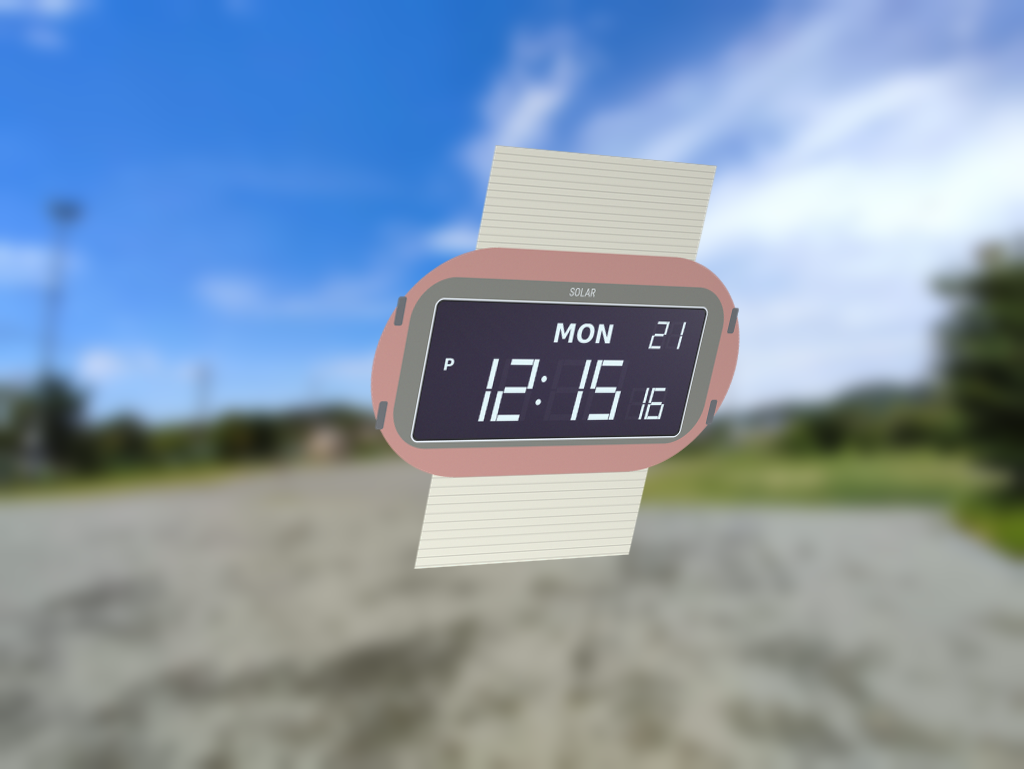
12.15.16
